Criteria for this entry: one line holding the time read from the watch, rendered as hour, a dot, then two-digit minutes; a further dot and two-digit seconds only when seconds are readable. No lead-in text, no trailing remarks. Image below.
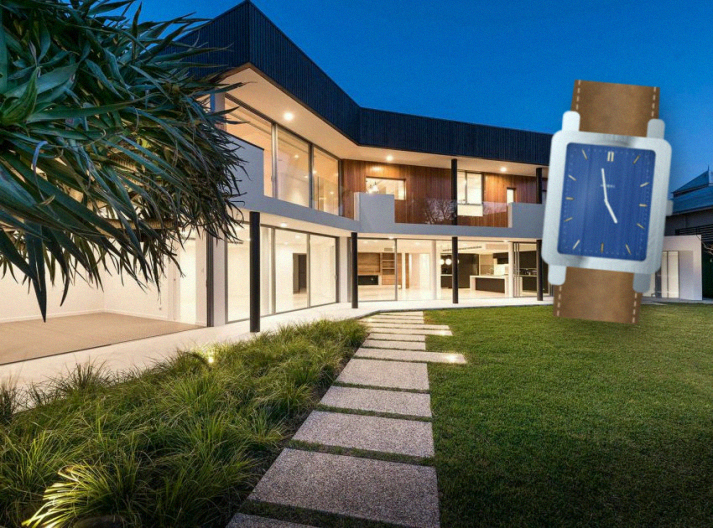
4.58
